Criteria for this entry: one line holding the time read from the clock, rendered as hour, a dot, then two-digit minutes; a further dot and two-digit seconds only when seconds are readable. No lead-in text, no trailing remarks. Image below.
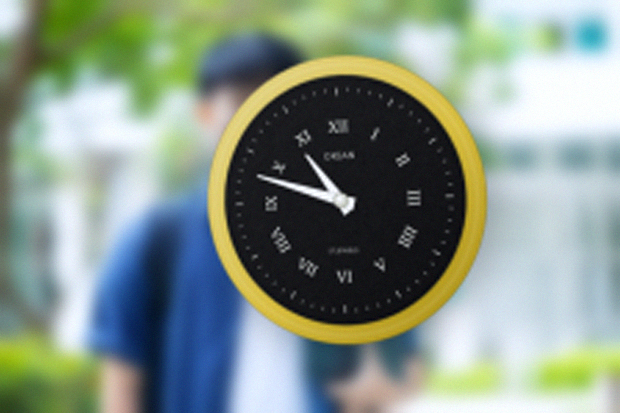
10.48
